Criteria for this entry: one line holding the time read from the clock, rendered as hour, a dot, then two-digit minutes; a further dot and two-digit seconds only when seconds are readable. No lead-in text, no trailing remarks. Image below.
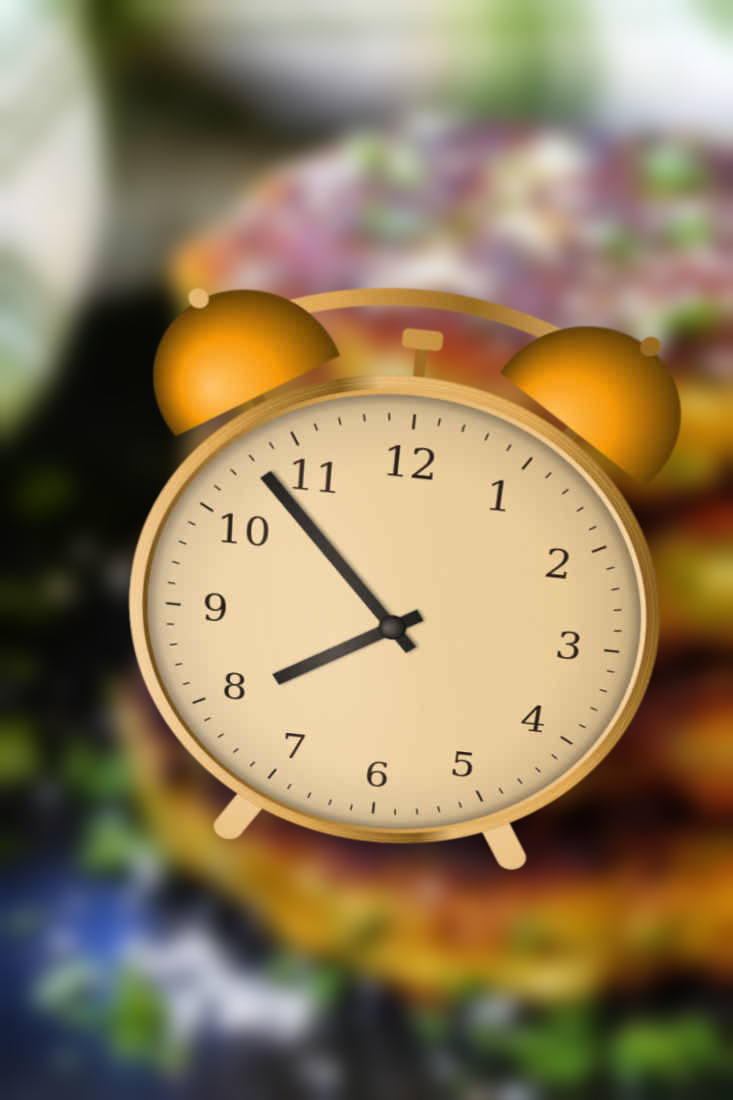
7.53
